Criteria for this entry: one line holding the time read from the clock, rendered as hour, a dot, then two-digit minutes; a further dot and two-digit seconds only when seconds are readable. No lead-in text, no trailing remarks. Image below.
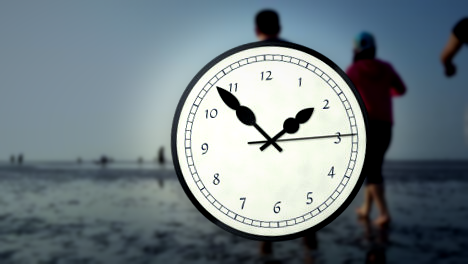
1.53.15
